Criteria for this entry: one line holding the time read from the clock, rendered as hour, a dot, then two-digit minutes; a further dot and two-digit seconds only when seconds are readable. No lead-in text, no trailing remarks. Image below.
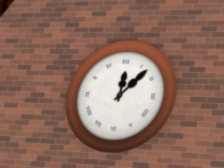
12.07
